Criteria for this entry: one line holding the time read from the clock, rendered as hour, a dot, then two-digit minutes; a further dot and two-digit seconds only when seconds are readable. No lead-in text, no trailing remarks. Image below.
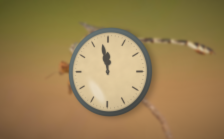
11.58
